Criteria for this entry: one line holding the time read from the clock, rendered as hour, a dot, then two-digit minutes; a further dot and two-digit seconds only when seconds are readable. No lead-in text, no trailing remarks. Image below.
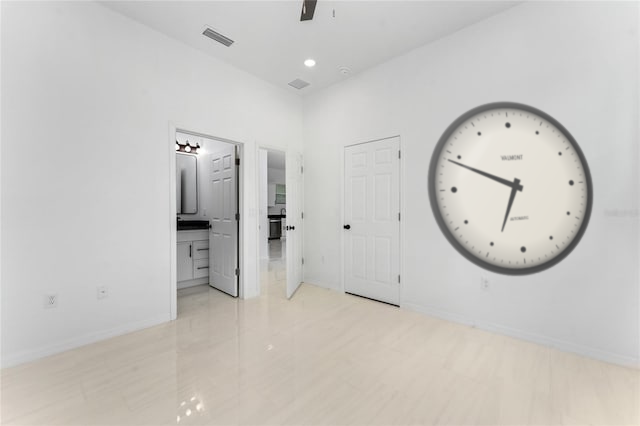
6.49
